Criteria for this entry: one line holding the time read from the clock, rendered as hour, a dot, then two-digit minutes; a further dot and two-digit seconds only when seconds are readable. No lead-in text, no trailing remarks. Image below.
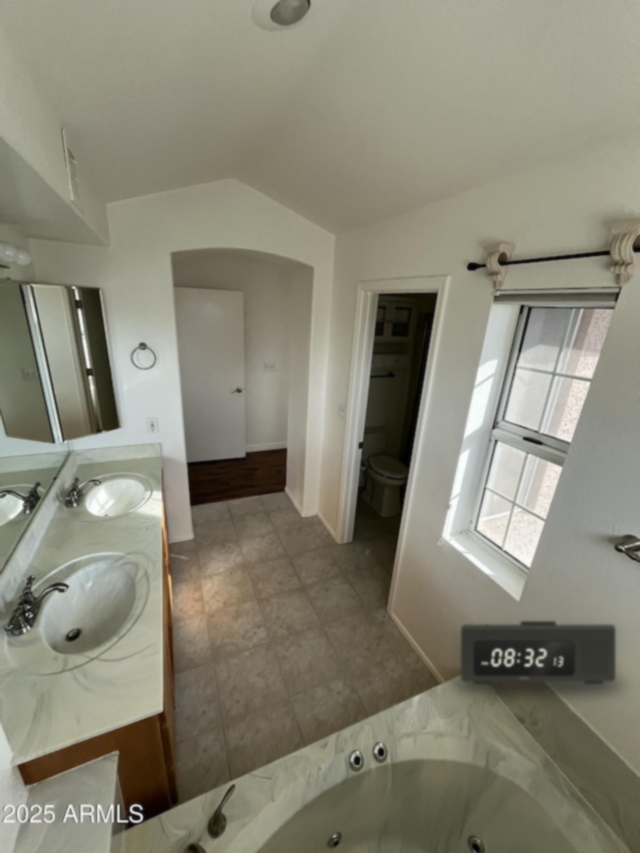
8.32
